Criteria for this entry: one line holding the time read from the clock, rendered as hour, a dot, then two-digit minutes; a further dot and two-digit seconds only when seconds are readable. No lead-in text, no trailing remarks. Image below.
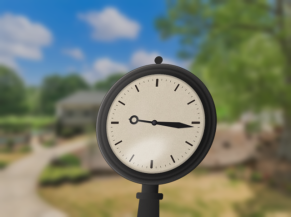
9.16
